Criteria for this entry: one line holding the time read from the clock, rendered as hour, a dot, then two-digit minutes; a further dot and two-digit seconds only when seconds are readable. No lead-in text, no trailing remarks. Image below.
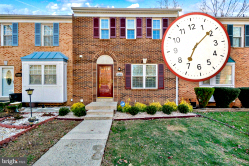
7.09
